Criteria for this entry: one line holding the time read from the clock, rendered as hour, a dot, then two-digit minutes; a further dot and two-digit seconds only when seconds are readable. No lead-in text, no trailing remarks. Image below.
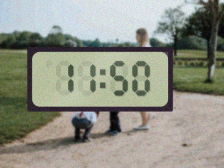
11.50
